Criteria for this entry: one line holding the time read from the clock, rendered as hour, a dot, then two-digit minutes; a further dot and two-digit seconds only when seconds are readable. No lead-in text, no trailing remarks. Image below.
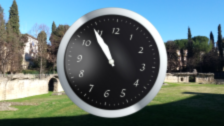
10.54
